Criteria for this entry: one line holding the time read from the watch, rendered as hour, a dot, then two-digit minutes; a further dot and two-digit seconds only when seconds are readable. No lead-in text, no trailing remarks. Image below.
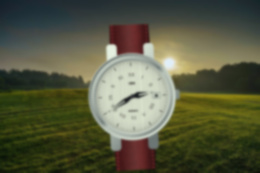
2.40
